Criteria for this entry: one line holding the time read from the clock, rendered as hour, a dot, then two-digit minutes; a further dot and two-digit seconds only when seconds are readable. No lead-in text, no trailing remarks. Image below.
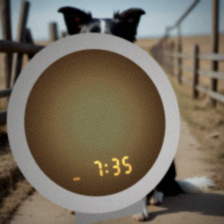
7.35
